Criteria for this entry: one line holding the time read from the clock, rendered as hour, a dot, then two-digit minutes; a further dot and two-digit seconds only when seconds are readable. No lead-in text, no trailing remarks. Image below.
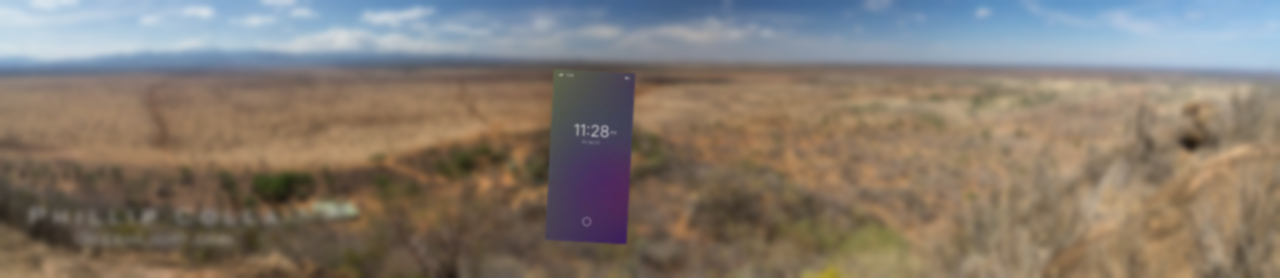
11.28
